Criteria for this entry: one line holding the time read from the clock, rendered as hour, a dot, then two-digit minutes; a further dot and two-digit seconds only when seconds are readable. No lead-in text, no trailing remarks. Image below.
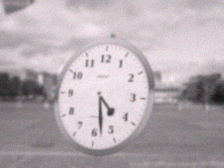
4.28
